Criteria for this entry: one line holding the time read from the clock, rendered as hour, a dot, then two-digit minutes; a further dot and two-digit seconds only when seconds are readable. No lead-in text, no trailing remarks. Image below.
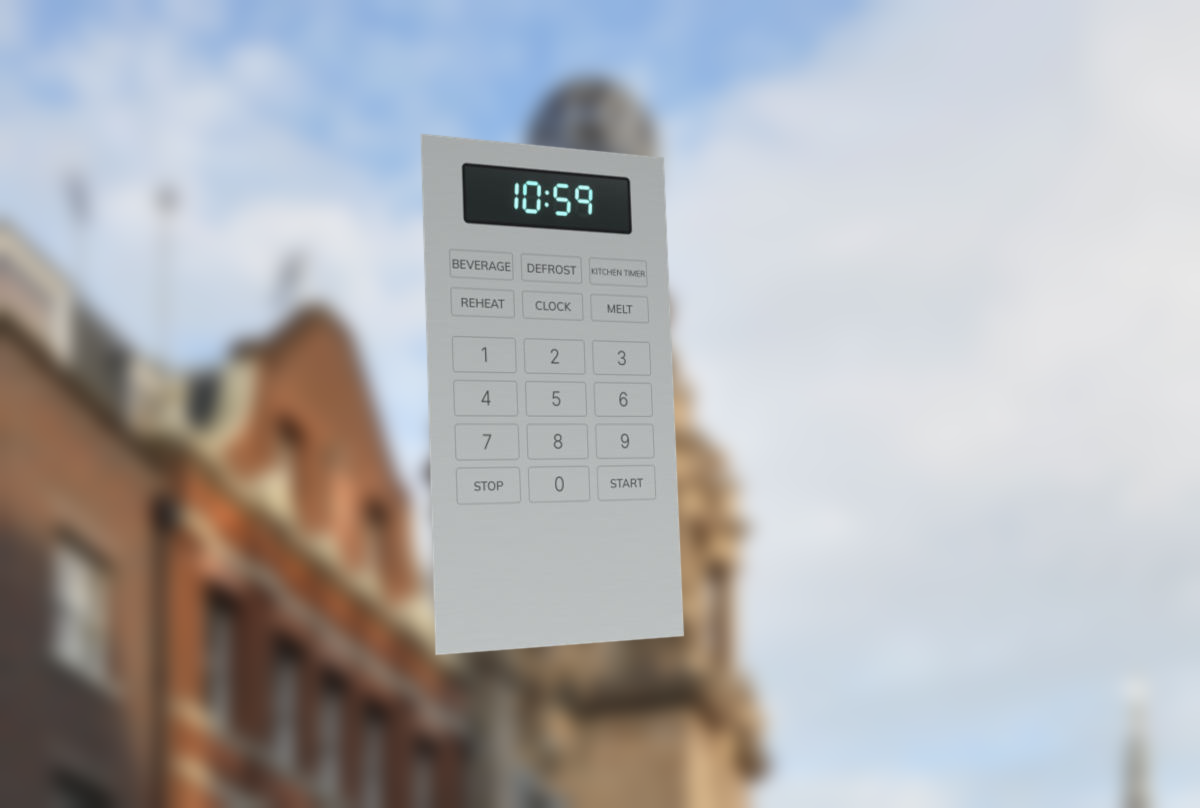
10.59
